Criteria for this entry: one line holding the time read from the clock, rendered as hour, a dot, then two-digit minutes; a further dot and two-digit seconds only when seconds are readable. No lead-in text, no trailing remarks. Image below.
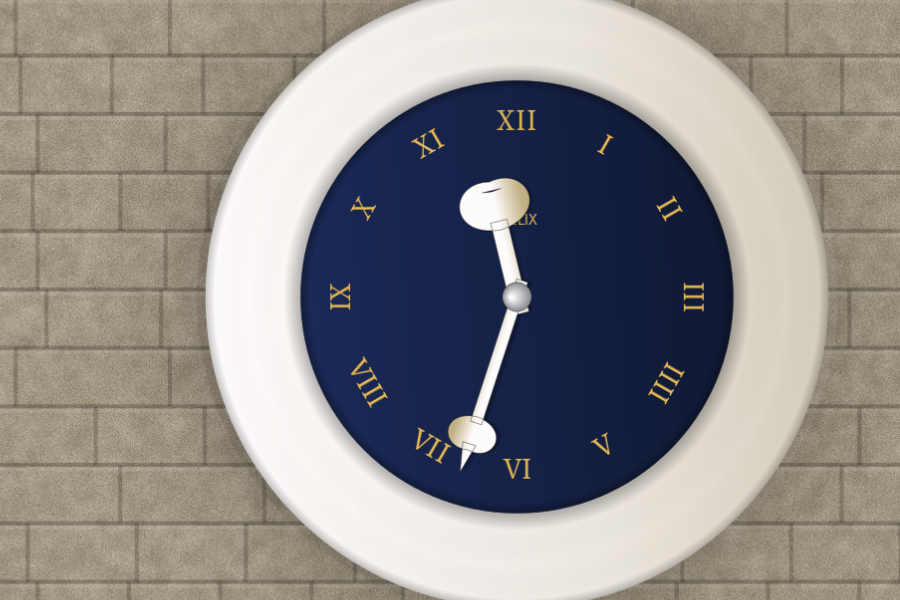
11.33
